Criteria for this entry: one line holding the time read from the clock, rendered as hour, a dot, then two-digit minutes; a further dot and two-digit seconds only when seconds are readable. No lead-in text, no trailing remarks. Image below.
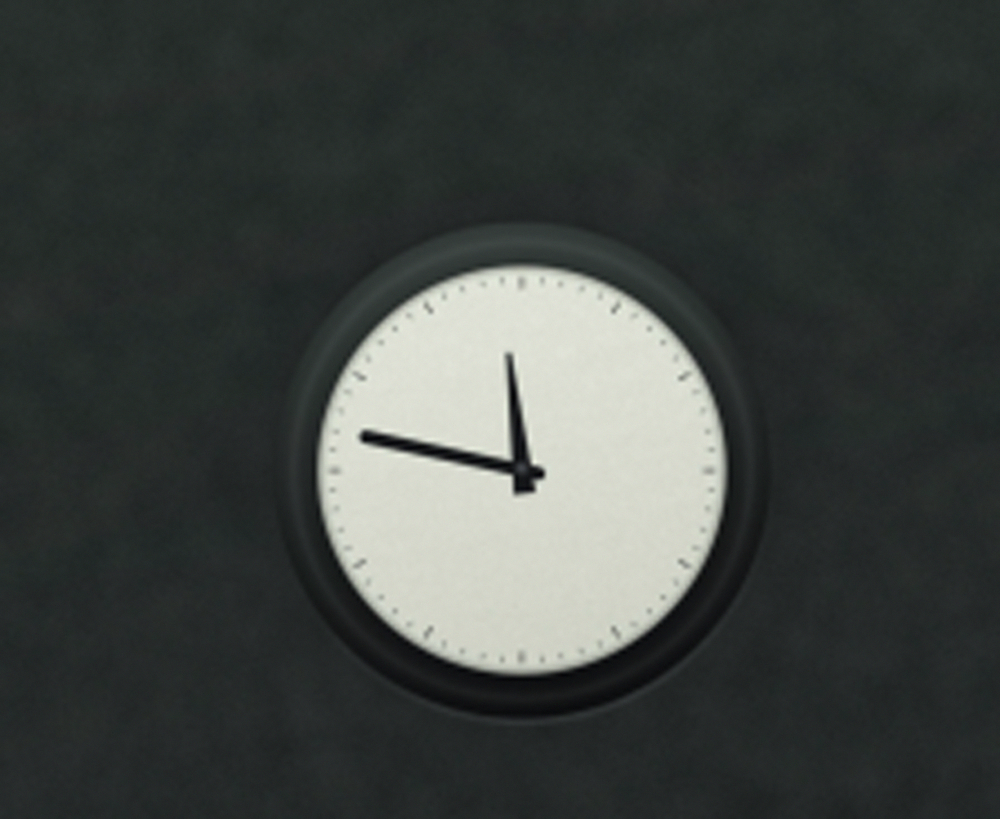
11.47
